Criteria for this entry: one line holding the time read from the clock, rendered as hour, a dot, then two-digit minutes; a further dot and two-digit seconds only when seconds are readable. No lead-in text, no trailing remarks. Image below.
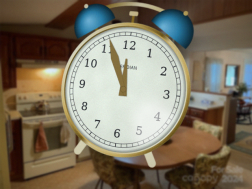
11.56
